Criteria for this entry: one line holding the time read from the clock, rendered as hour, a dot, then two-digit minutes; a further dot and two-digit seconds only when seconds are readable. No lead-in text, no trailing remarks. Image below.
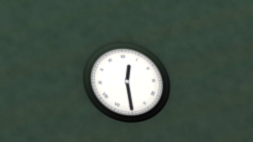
12.30
